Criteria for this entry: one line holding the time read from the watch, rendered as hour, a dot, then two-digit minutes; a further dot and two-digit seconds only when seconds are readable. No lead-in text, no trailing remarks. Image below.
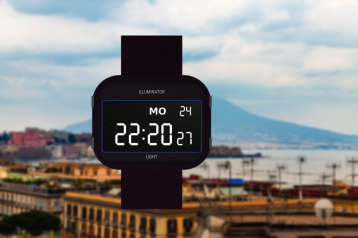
22.20.27
